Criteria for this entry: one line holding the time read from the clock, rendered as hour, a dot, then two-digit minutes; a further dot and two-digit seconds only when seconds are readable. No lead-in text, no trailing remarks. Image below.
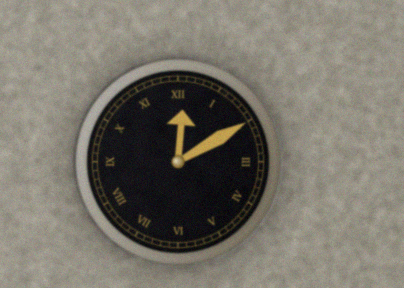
12.10
